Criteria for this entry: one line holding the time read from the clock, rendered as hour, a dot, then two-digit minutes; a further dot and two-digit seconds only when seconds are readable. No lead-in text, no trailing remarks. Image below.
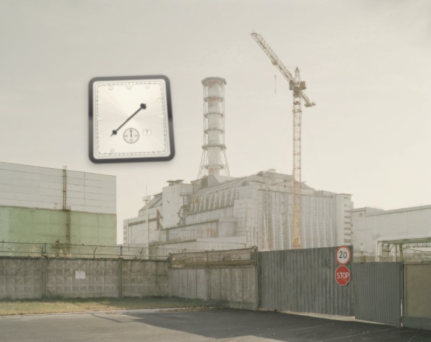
1.38
